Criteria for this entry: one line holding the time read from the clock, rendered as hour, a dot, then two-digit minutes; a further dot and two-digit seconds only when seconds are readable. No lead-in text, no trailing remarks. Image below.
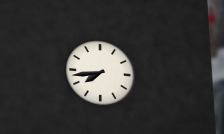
7.43
